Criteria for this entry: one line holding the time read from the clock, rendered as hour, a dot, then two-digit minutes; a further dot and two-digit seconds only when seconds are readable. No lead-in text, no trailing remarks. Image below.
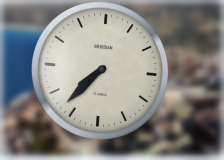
7.37
